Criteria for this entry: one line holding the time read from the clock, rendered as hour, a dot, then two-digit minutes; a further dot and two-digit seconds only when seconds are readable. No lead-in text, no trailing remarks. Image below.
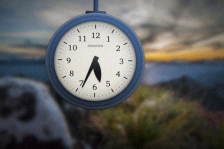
5.34
